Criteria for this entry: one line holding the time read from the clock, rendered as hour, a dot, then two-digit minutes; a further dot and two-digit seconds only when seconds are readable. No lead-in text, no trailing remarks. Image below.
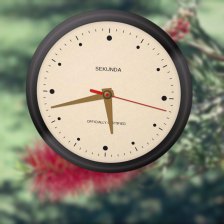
5.42.17
